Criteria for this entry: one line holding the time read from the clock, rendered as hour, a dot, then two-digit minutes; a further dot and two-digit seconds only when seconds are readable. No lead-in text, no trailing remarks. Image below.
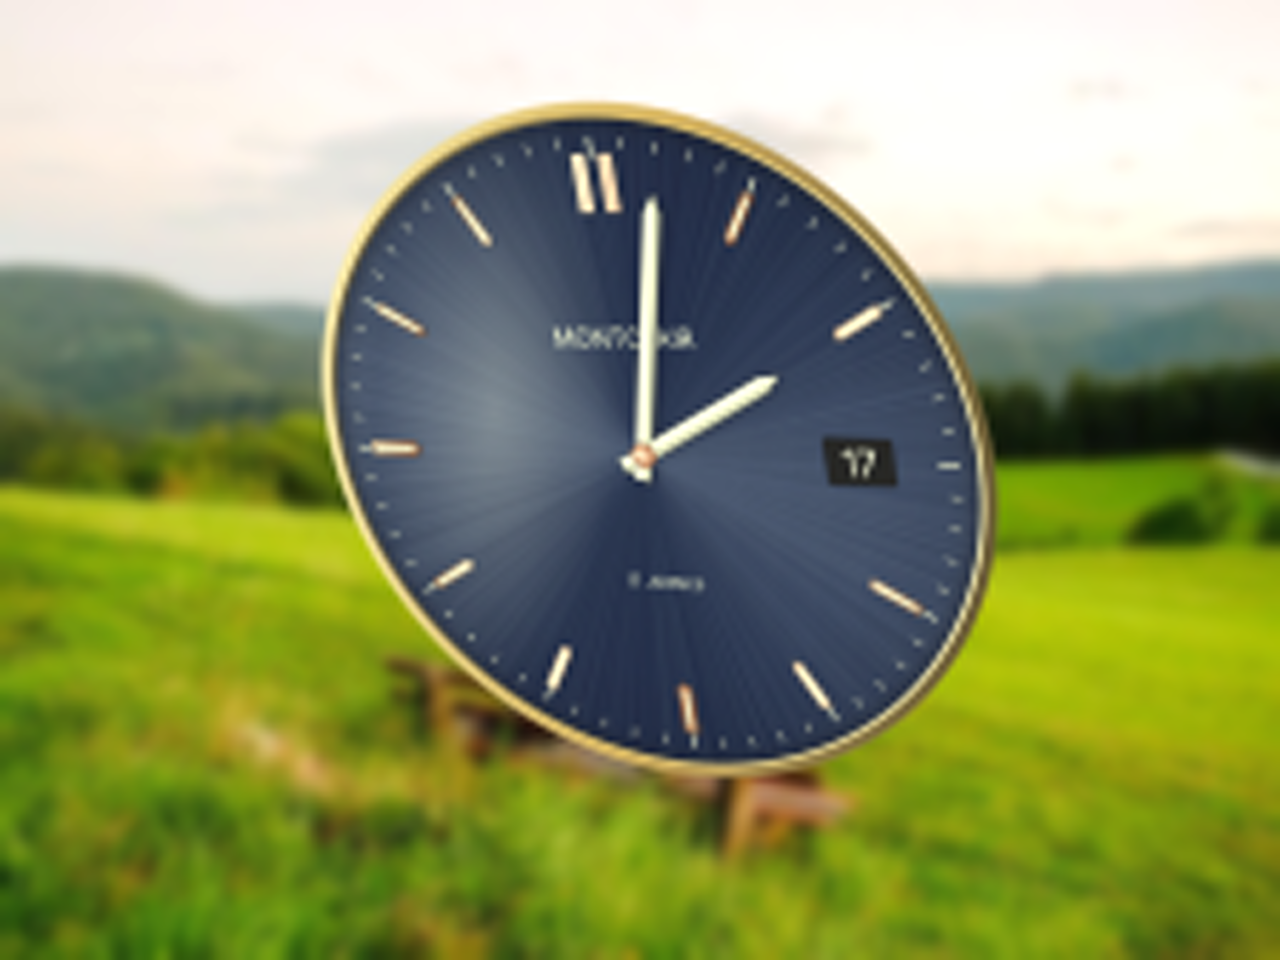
2.02
